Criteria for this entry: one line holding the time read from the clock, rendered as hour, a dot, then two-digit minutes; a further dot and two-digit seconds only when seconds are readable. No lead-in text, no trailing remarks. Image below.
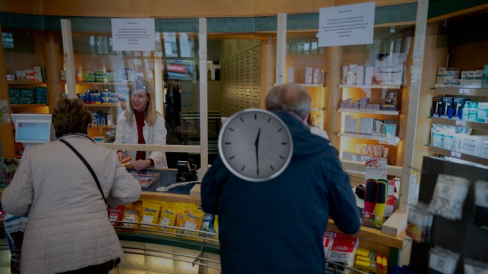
12.30
